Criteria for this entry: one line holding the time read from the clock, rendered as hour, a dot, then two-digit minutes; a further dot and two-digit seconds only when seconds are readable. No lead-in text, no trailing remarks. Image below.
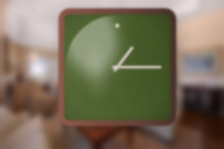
1.15
